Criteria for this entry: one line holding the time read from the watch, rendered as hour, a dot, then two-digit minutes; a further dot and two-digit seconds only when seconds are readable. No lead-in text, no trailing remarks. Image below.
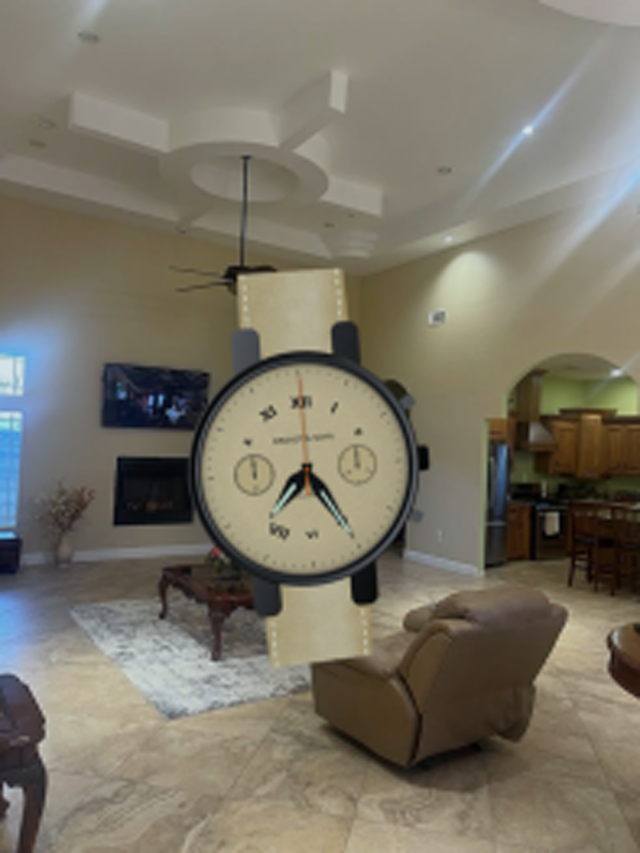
7.25
